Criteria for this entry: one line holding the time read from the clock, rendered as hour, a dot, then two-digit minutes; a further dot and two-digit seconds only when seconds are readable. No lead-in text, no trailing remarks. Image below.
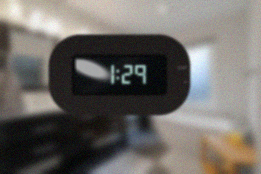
1.29
